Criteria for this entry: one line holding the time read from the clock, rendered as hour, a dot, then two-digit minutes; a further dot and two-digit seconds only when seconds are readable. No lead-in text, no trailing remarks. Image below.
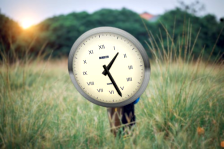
1.27
